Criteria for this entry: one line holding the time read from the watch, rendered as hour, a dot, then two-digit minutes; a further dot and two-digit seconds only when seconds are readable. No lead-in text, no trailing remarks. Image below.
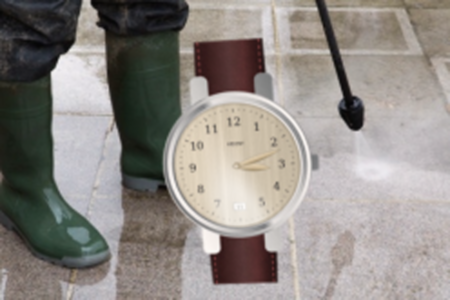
3.12
